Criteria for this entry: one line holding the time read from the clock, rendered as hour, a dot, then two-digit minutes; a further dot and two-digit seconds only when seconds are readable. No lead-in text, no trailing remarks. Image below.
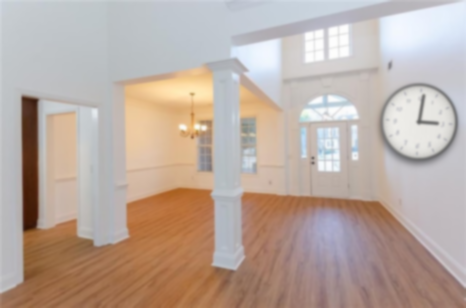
3.01
